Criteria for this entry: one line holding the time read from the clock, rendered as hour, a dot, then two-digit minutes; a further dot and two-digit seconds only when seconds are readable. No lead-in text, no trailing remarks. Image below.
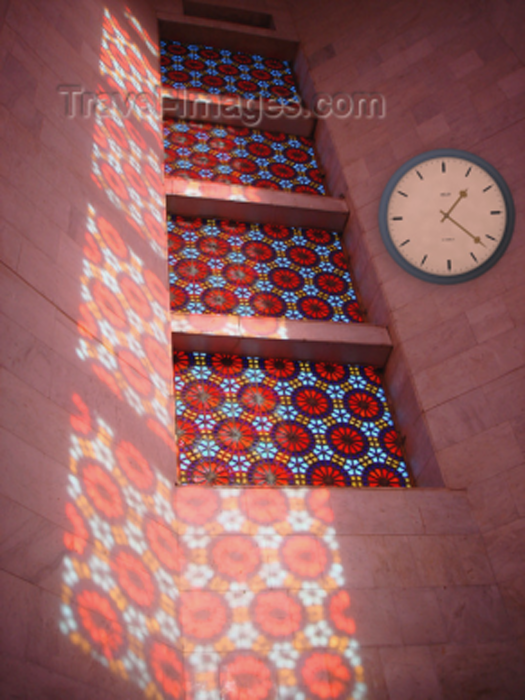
1.22
